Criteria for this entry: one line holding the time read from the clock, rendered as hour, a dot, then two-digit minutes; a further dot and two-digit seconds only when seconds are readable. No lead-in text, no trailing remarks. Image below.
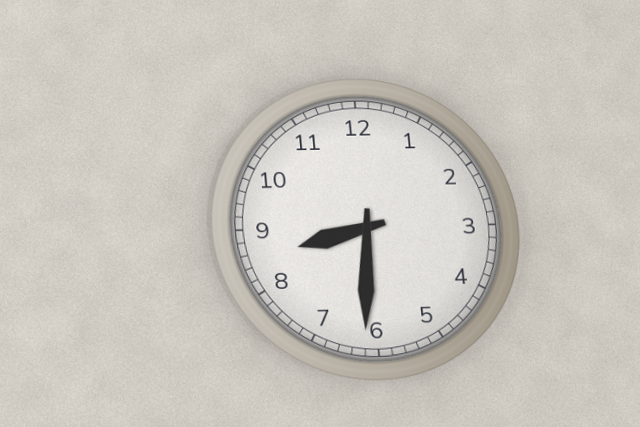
8.31
